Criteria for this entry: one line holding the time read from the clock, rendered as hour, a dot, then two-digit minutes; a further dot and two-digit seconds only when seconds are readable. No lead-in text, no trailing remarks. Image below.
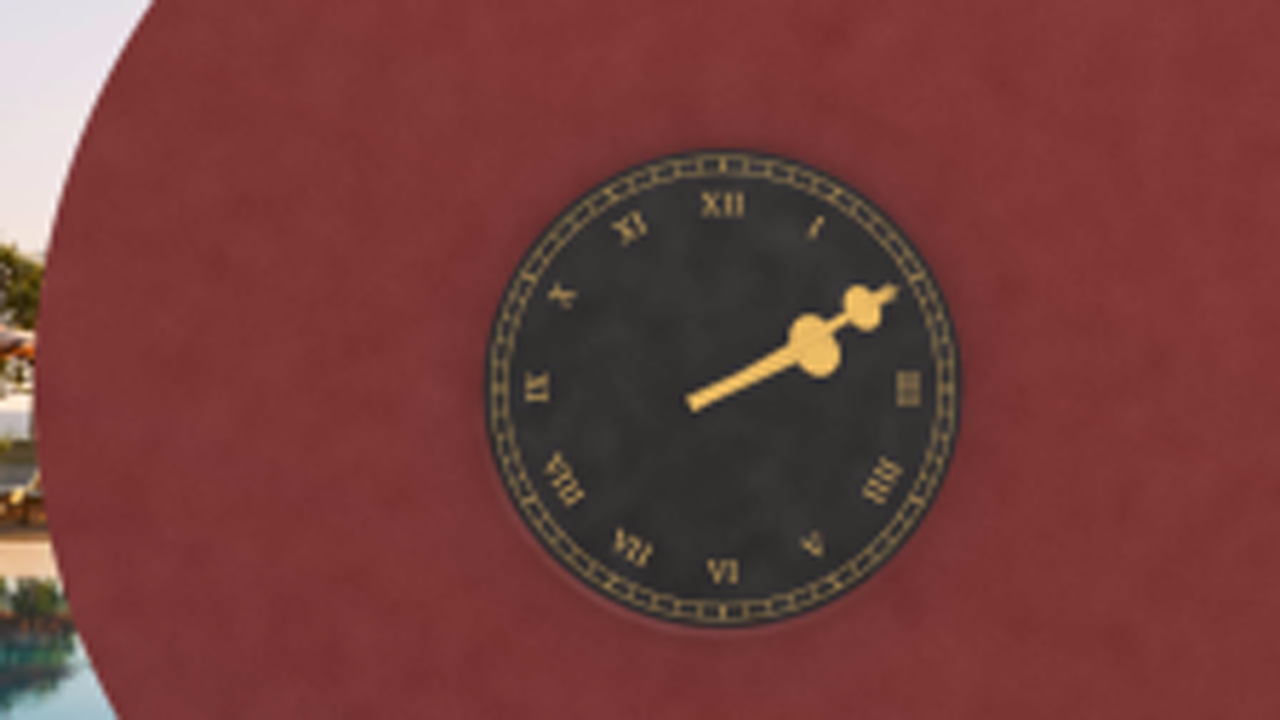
2.10
